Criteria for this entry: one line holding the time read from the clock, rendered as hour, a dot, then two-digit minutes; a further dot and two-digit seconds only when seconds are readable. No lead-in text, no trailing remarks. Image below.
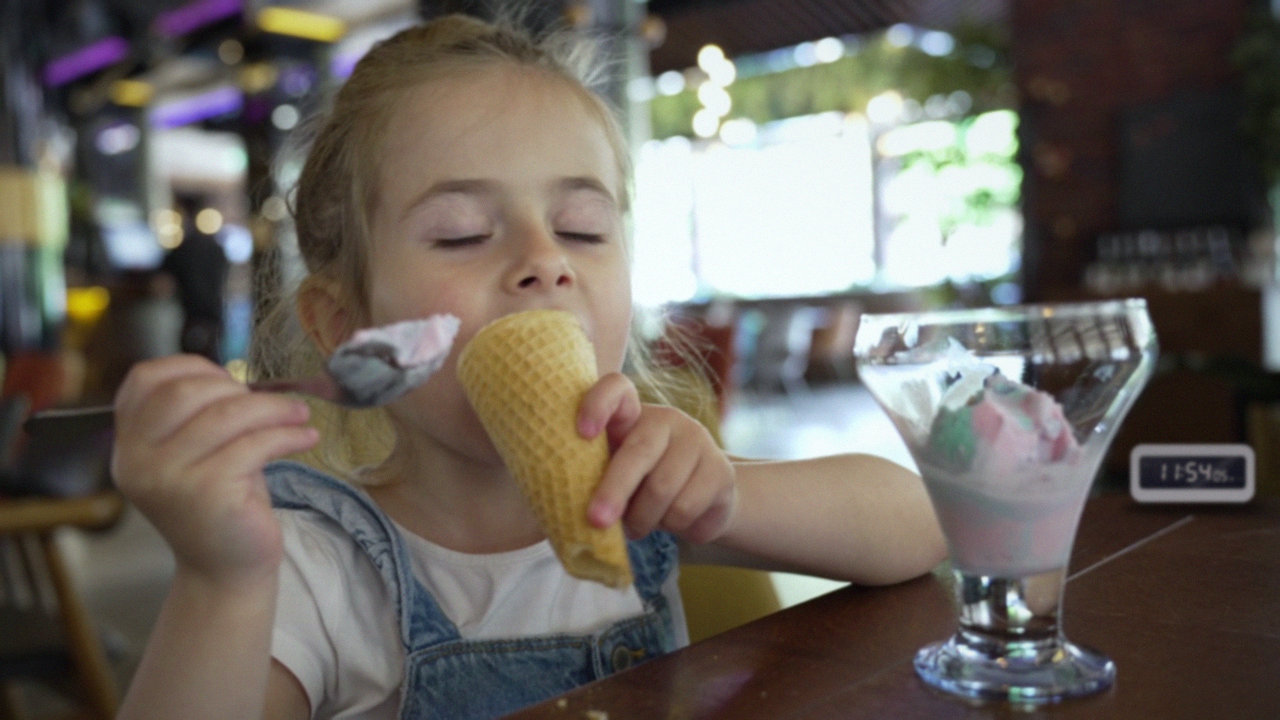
11.54
